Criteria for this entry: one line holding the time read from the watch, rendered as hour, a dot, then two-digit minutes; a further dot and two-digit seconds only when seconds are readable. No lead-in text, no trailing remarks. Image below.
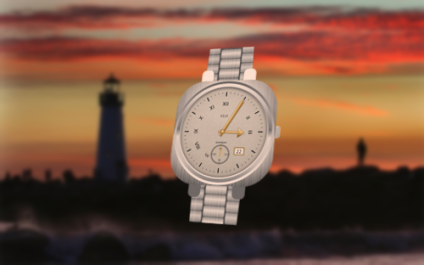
3.05
